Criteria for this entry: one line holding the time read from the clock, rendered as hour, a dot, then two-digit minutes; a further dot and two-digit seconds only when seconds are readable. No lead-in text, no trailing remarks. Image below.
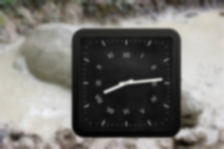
8.14
